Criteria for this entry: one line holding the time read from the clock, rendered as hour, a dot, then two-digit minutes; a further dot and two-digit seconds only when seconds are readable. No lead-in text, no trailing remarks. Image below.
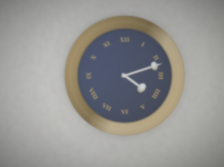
4.12
